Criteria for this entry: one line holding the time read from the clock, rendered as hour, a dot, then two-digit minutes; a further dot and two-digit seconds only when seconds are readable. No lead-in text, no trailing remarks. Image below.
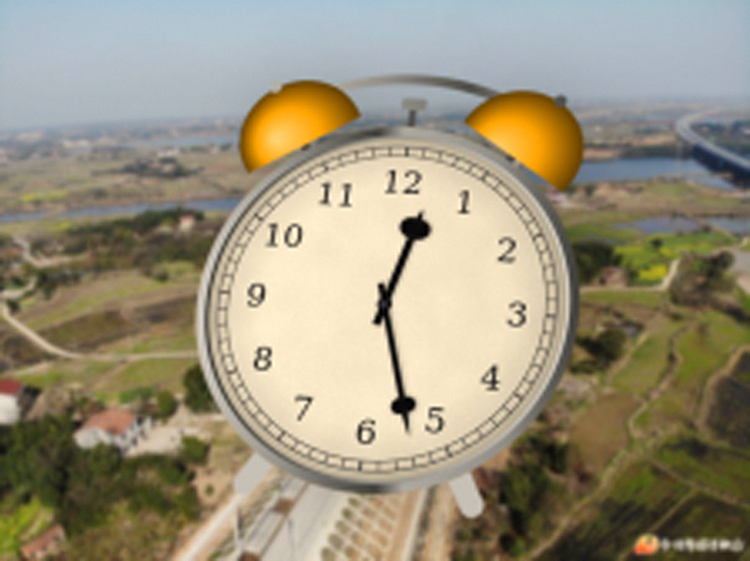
12.27
